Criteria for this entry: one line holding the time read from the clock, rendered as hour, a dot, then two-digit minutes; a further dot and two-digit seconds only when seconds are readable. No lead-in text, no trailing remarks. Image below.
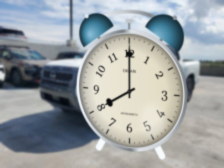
8.00
